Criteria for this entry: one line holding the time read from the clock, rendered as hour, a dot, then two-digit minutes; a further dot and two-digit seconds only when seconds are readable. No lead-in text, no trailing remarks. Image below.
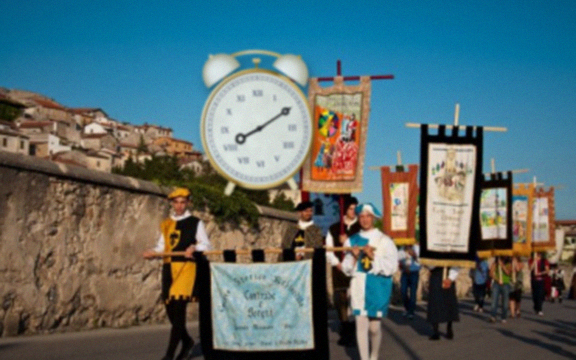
8.10
